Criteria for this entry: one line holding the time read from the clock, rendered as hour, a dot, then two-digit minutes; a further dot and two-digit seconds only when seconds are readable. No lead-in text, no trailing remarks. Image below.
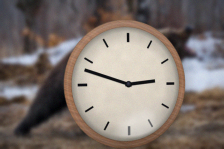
2.48
